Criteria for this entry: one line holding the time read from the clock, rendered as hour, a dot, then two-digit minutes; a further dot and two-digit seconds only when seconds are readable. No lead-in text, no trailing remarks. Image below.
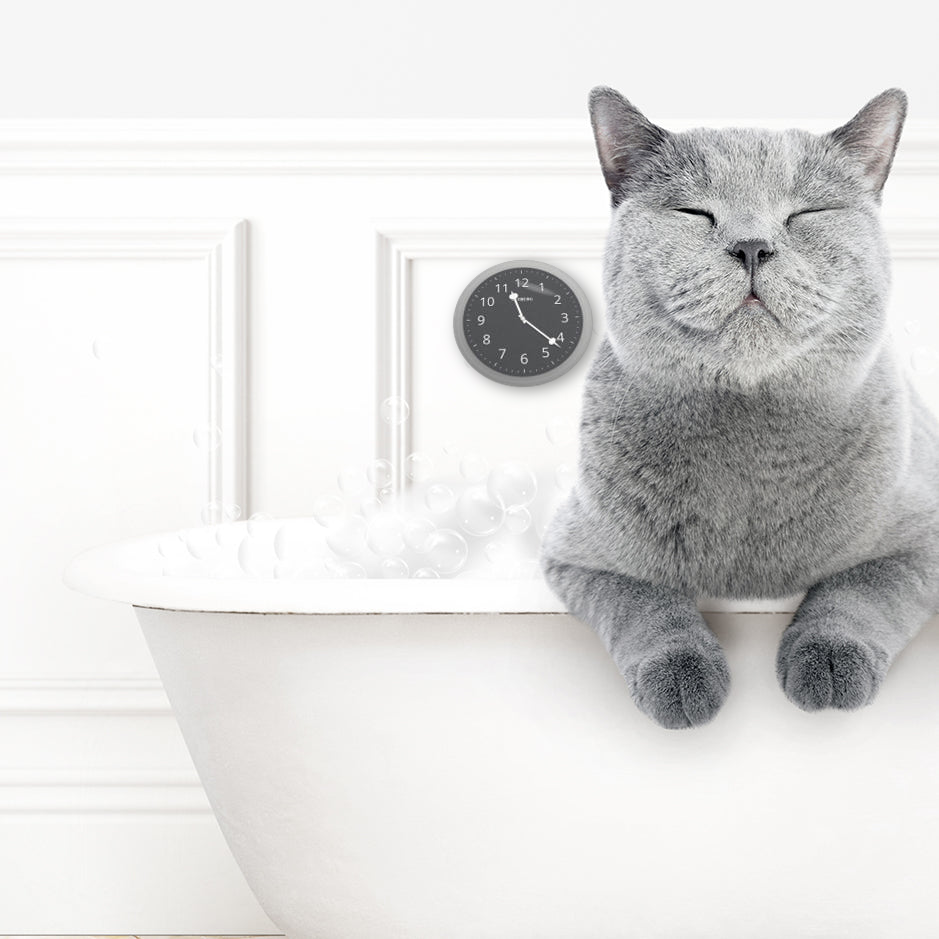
11.22
